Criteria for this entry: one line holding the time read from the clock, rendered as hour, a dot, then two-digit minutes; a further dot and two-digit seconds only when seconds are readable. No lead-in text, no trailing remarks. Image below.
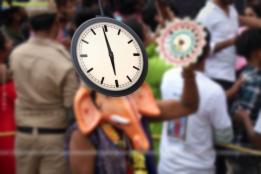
5.59
